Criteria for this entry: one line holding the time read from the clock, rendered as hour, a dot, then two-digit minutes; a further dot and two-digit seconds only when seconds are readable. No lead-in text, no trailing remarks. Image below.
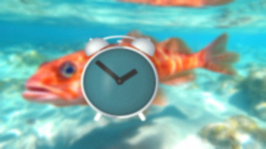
1.52
